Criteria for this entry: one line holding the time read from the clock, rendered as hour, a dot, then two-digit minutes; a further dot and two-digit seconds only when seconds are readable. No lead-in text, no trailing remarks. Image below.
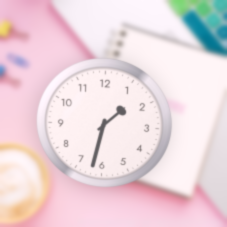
1.32
